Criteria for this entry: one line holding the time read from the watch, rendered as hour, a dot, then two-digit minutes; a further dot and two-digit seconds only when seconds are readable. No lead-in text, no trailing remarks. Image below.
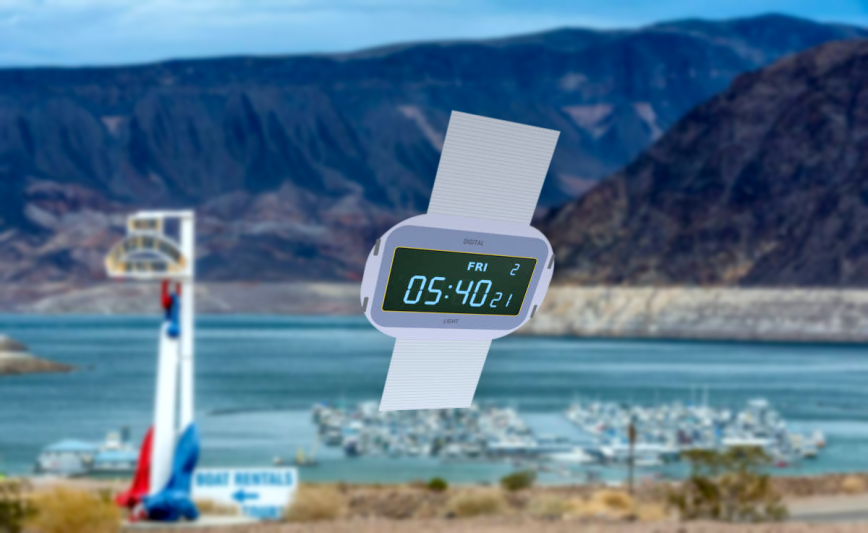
5.40.21
